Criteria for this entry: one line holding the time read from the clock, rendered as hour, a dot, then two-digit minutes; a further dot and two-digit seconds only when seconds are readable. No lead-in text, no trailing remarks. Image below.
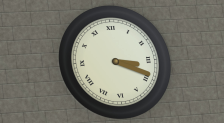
3.19
